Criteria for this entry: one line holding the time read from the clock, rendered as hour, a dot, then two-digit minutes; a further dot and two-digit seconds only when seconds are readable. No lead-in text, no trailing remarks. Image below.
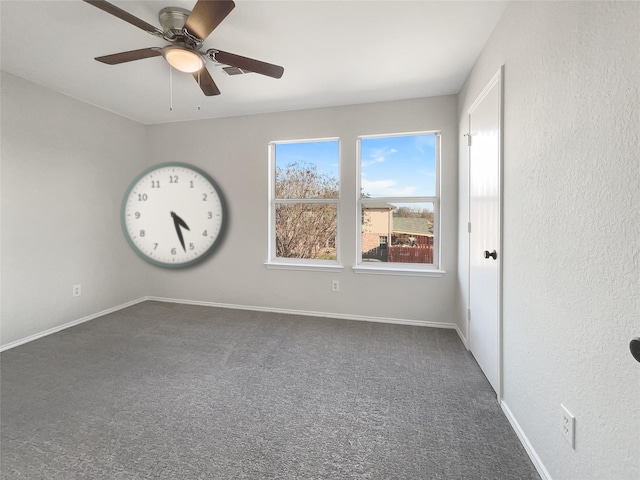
4.27
